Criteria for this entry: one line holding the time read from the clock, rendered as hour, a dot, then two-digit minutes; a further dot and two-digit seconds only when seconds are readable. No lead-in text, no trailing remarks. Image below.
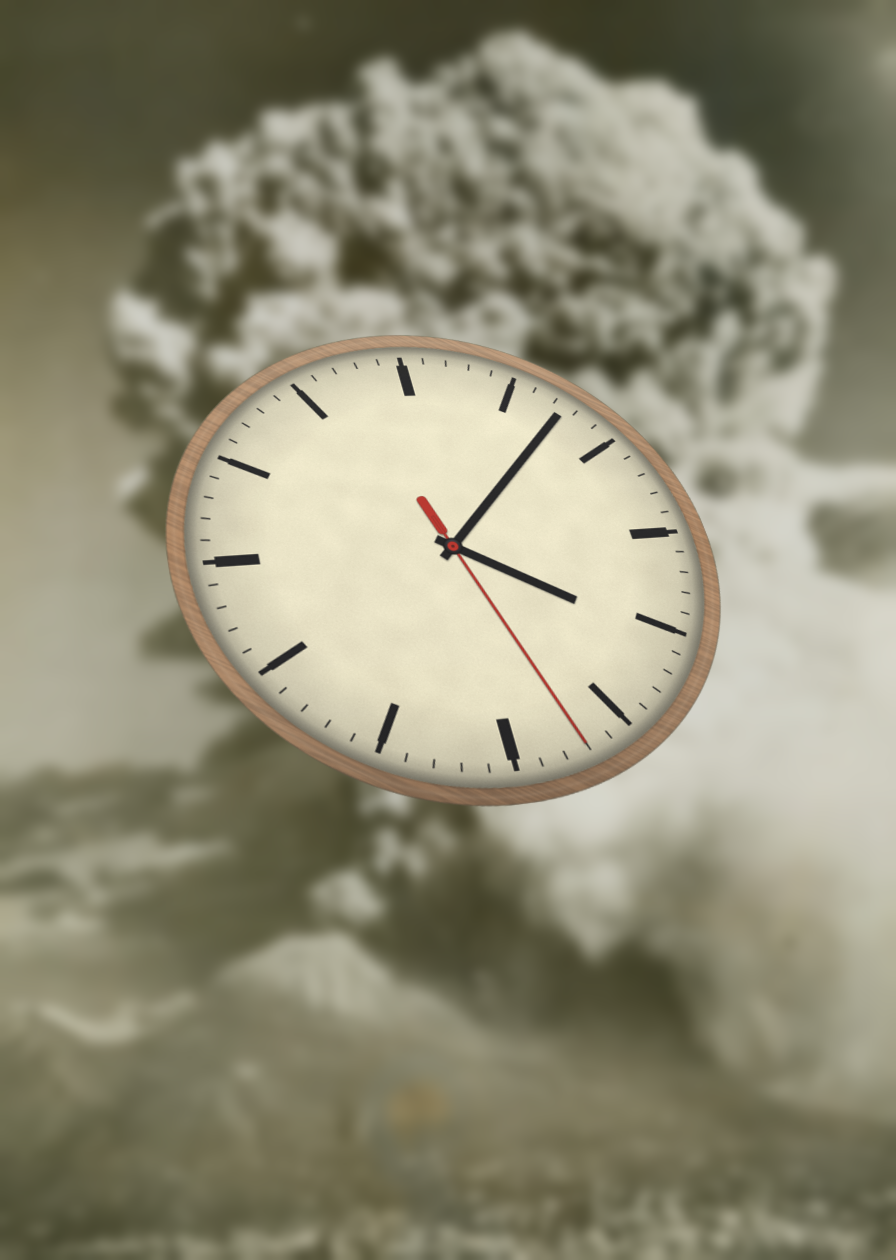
4.07.27
